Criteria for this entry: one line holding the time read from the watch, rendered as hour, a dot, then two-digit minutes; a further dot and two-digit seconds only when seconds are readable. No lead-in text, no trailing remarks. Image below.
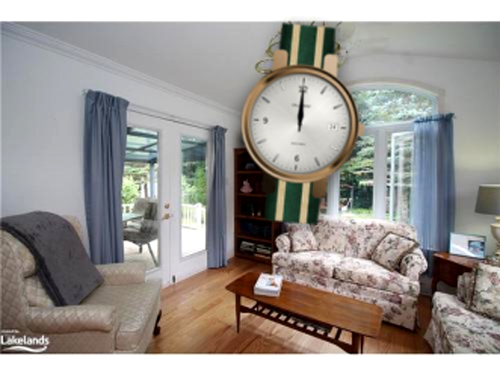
12.00
